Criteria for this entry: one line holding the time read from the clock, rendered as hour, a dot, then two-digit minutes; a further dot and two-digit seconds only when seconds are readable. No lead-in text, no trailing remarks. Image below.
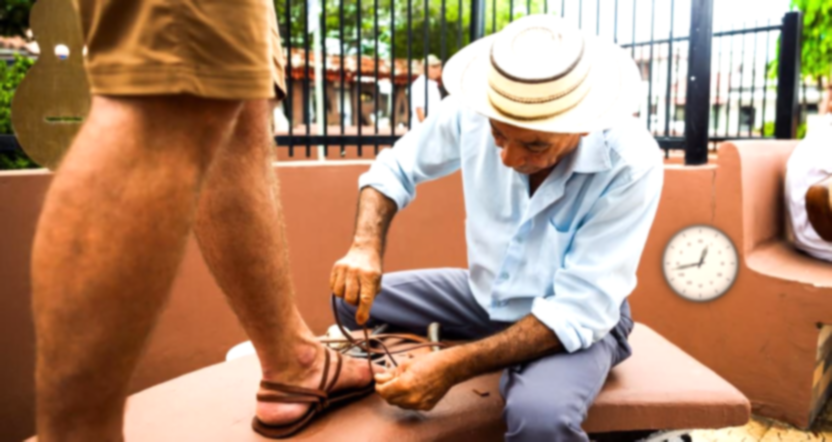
12.43
